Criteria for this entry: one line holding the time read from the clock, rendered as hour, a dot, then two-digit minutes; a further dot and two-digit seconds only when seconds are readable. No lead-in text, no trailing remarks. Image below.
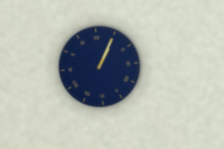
1.05
